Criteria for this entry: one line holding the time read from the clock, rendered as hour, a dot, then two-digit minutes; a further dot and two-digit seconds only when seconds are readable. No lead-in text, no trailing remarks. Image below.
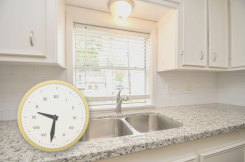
9.31
